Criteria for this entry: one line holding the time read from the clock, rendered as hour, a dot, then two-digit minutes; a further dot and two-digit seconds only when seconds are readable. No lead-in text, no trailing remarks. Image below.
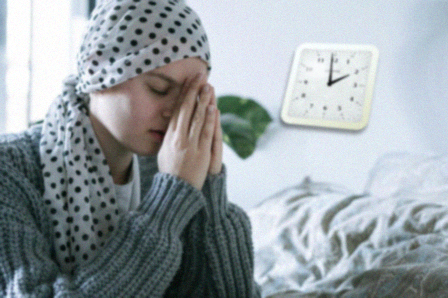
1.59
